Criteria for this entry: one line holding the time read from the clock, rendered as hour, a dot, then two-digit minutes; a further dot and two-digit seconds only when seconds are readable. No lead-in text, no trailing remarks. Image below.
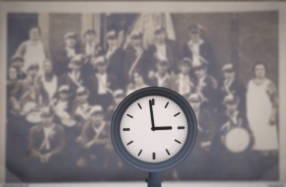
2.59
